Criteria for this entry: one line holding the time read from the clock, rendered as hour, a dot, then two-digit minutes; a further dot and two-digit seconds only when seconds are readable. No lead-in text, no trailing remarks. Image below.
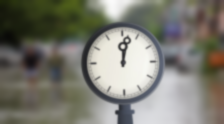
12.02
